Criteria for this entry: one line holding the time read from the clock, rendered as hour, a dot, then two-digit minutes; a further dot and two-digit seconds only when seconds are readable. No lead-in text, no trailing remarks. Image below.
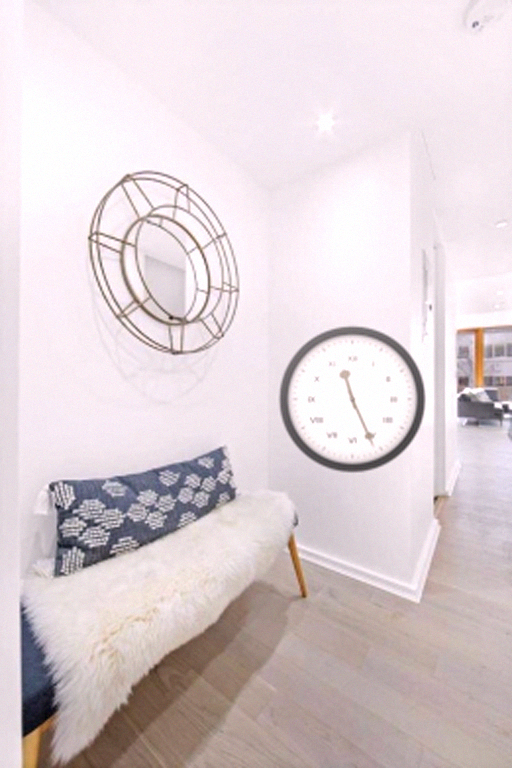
11.26
